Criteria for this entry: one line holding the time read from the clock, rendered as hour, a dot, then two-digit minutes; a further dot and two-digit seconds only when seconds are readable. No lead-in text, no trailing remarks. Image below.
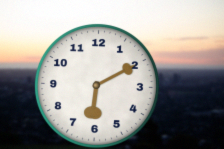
6.10
